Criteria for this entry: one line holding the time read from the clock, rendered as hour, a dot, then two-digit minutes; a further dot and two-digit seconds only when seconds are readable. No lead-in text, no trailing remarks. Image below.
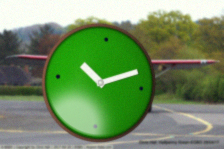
10.11
